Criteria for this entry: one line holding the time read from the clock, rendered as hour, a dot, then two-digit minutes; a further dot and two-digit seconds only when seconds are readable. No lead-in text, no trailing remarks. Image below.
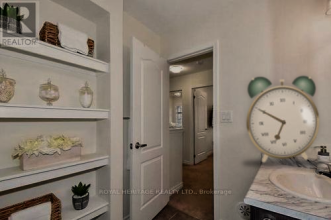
6.50
